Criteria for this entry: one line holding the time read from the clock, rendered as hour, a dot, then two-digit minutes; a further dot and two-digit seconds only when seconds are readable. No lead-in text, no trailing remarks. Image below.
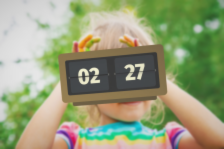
2.27
